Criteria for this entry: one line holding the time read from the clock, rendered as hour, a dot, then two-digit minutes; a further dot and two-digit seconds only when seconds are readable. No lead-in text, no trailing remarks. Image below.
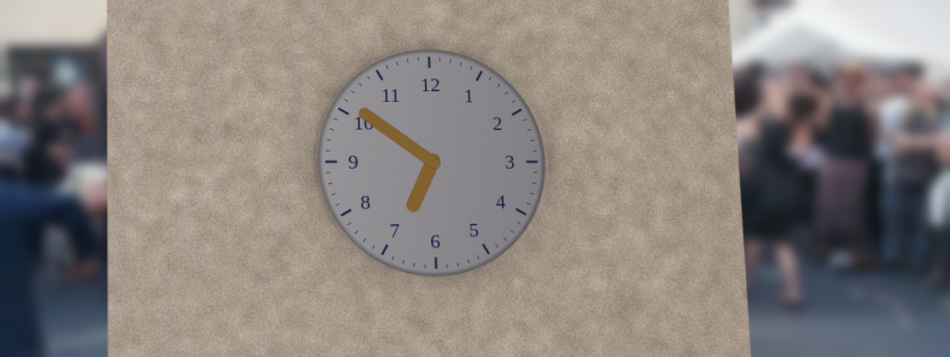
6.51
